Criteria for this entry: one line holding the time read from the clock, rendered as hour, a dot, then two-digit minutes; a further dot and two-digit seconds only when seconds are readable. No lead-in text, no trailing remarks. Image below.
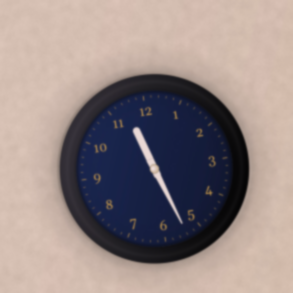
11.27
